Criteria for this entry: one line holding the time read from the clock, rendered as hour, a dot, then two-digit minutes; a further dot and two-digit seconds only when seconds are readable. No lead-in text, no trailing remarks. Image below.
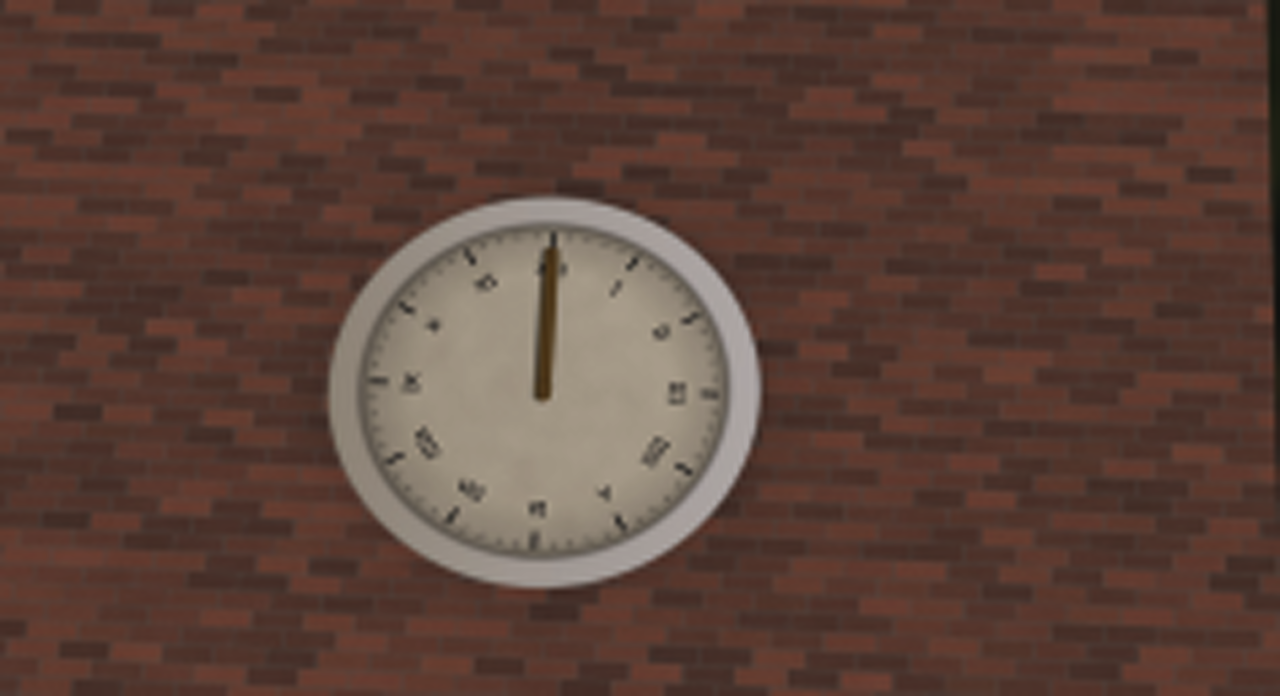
12.00
